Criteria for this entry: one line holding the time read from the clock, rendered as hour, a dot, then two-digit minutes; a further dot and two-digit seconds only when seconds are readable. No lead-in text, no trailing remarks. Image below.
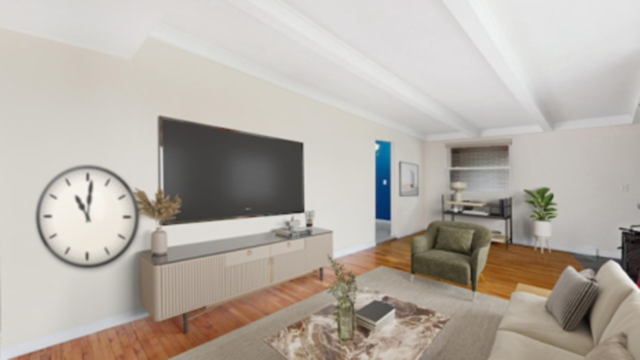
11.01
